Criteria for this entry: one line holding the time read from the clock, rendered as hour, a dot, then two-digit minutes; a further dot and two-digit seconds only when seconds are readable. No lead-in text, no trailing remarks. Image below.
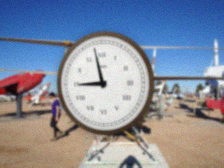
8.58
